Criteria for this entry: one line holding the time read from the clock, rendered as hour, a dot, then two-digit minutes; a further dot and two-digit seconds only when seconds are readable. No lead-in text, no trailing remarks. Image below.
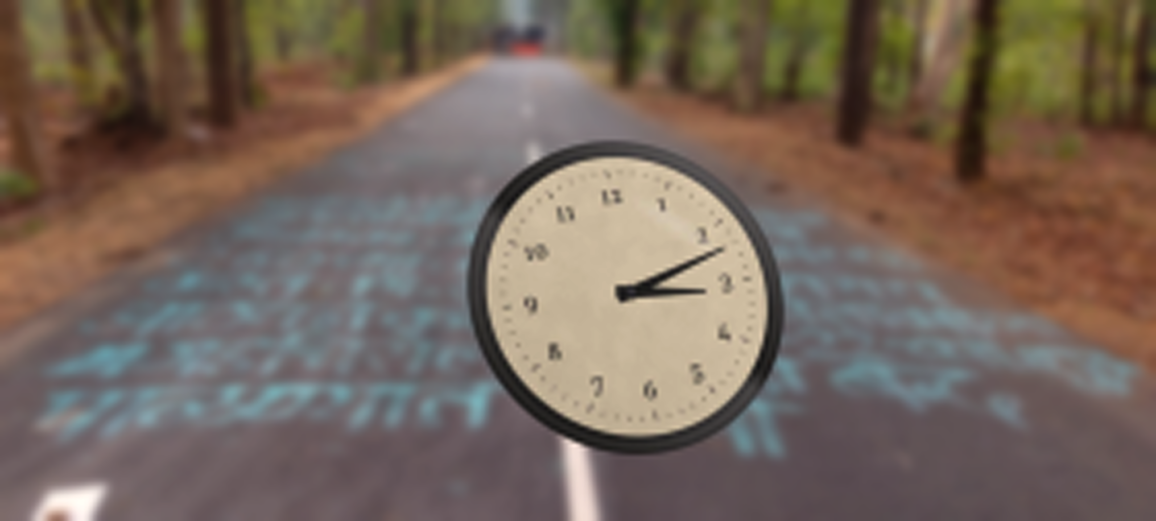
3.12
